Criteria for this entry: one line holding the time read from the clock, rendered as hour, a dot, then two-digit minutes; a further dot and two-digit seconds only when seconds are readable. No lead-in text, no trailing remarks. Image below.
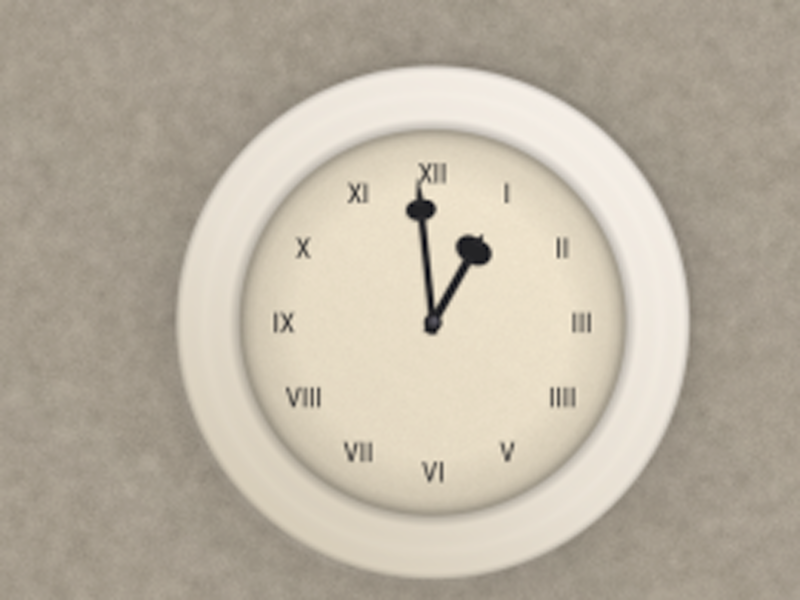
12.59
